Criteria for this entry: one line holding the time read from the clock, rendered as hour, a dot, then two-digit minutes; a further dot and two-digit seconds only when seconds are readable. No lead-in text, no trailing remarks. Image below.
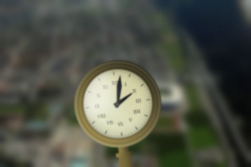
2.02
